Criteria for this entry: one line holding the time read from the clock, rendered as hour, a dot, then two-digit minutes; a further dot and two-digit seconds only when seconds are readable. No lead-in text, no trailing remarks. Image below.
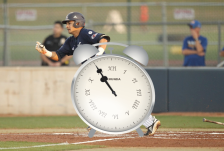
10.55
